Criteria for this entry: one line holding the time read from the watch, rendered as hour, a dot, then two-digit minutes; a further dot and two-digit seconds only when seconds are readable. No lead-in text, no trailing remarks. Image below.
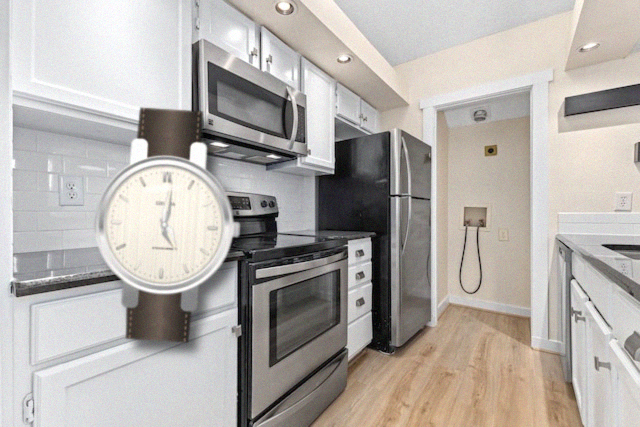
5.01
